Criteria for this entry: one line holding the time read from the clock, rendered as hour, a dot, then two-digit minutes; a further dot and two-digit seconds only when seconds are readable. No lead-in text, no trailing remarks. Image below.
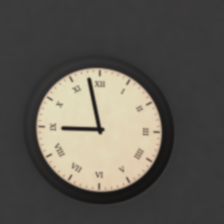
8.58
